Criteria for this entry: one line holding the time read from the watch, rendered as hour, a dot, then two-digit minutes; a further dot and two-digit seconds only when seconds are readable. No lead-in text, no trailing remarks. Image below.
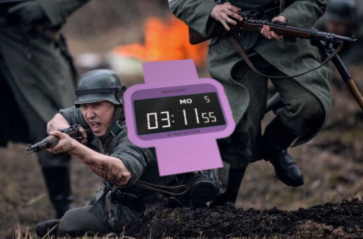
3.11.55
